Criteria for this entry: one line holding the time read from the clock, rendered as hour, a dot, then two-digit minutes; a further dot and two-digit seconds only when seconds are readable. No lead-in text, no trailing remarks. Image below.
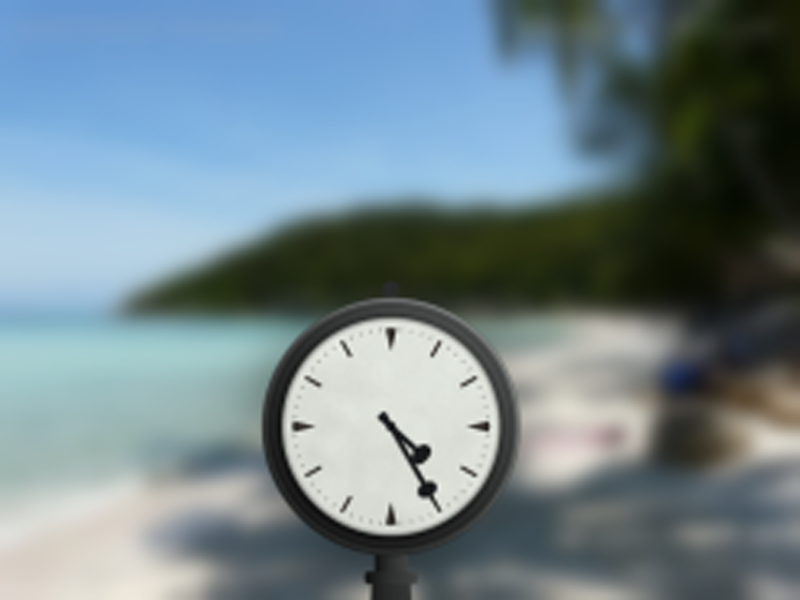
4.25
